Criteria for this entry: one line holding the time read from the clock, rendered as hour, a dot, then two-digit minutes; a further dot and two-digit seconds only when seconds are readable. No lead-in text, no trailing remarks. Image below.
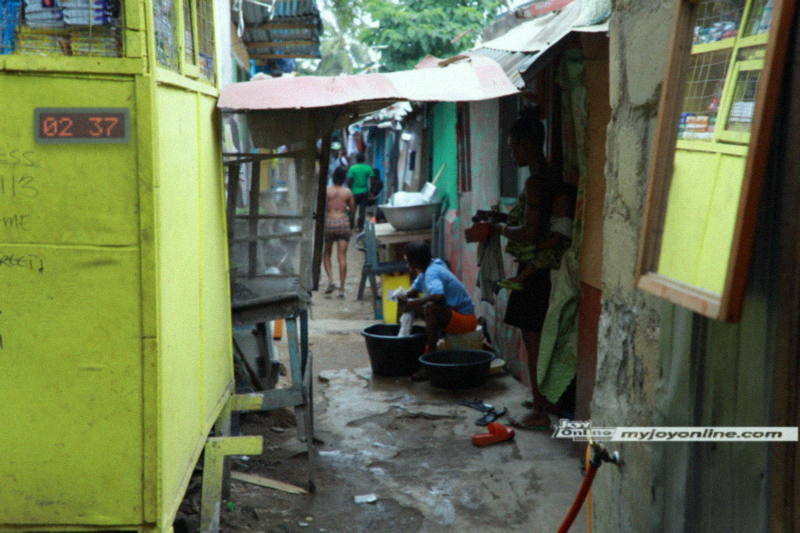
2.37
